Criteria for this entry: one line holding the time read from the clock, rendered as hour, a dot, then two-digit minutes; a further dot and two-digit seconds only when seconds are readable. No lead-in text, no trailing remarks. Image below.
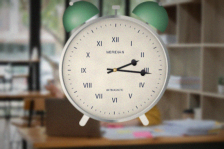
2.16
